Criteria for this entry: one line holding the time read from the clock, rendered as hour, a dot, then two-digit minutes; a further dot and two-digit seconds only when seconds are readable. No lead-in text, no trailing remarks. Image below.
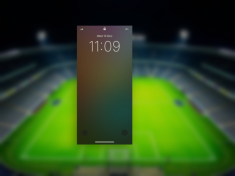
11.09
